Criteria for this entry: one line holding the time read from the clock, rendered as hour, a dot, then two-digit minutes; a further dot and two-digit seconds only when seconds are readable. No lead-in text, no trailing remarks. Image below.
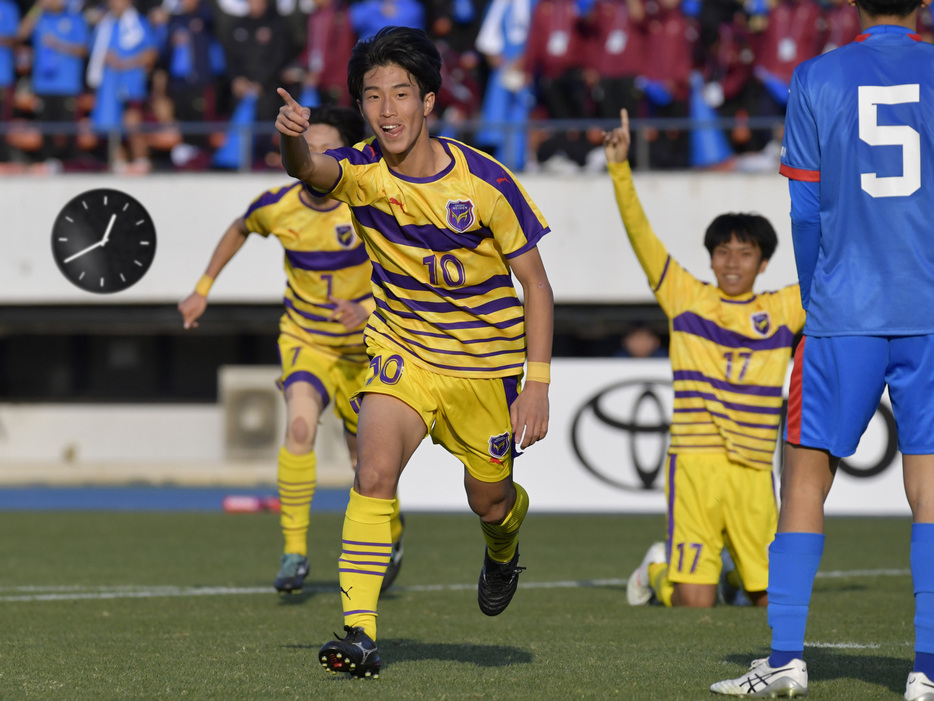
12.40
